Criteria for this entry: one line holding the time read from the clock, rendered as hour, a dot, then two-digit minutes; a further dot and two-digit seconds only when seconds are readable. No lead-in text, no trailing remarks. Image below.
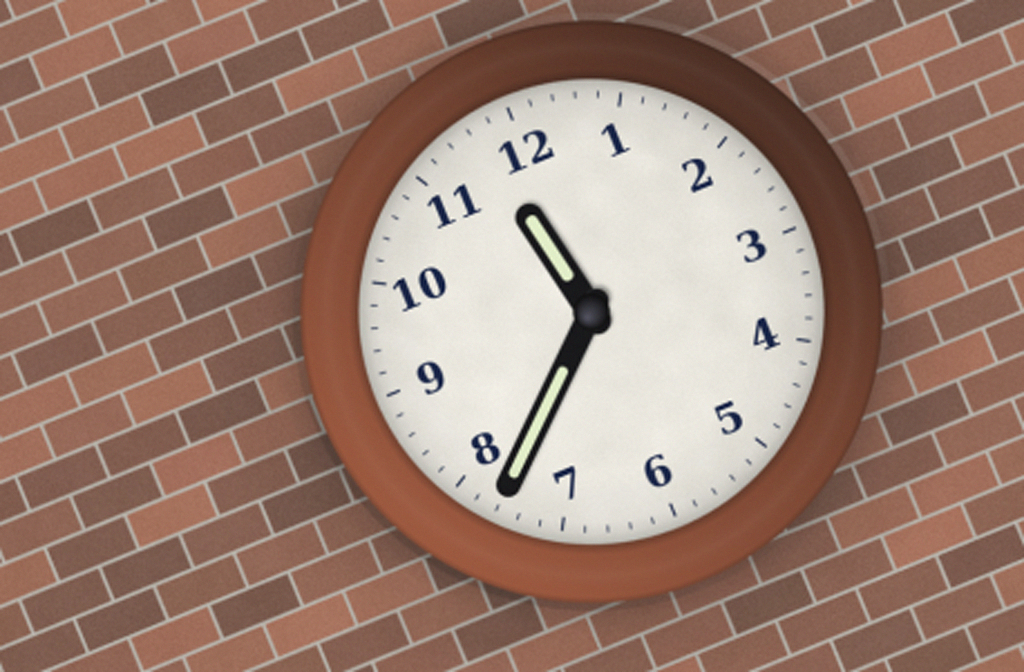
11.38
